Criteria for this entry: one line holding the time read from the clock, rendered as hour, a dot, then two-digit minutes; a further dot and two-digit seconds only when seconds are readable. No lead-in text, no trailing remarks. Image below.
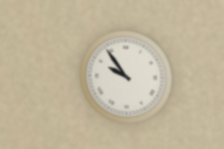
9.54
